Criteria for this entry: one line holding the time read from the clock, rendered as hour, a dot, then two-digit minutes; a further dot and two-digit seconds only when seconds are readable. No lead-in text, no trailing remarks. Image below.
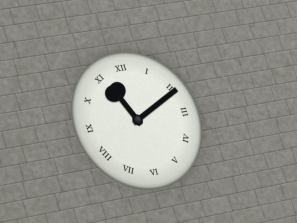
11.11
